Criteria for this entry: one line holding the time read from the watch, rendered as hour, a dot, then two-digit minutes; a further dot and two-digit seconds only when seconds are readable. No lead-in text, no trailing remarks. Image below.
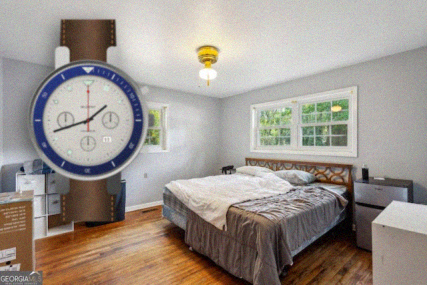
1.42
